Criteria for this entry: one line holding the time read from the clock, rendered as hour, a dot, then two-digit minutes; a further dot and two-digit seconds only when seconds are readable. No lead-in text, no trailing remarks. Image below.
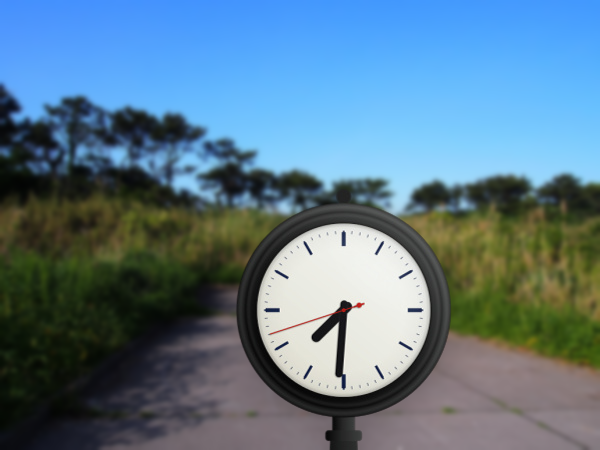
7.30.42
